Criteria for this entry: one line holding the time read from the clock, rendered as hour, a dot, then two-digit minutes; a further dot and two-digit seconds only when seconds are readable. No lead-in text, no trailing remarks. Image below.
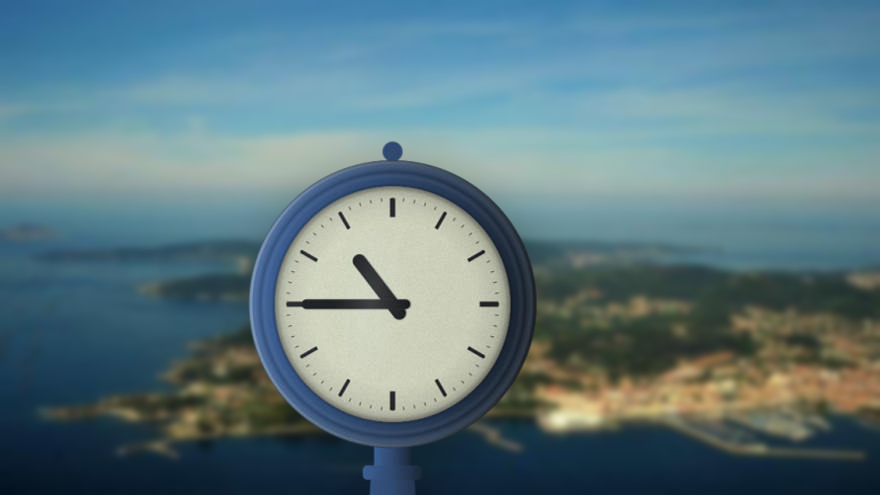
10.45
